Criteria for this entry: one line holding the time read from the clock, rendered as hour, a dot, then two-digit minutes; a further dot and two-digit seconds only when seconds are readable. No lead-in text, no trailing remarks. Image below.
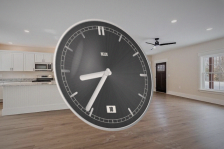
8.36
